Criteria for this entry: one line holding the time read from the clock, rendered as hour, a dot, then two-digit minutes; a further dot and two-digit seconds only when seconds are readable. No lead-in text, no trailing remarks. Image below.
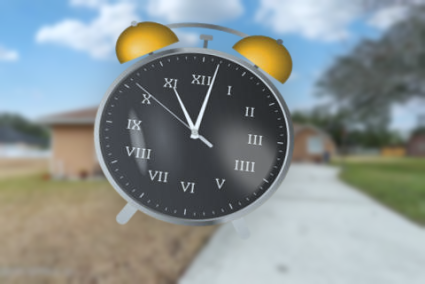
11.01.51
